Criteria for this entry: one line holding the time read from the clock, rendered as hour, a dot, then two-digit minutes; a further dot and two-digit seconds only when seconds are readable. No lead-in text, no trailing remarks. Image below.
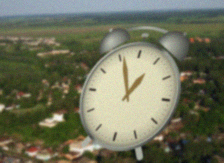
12.56
